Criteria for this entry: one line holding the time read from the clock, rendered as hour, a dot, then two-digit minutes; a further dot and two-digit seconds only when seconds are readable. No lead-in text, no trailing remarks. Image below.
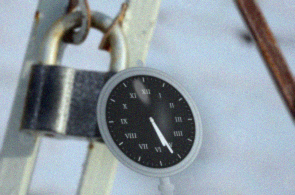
5.26
